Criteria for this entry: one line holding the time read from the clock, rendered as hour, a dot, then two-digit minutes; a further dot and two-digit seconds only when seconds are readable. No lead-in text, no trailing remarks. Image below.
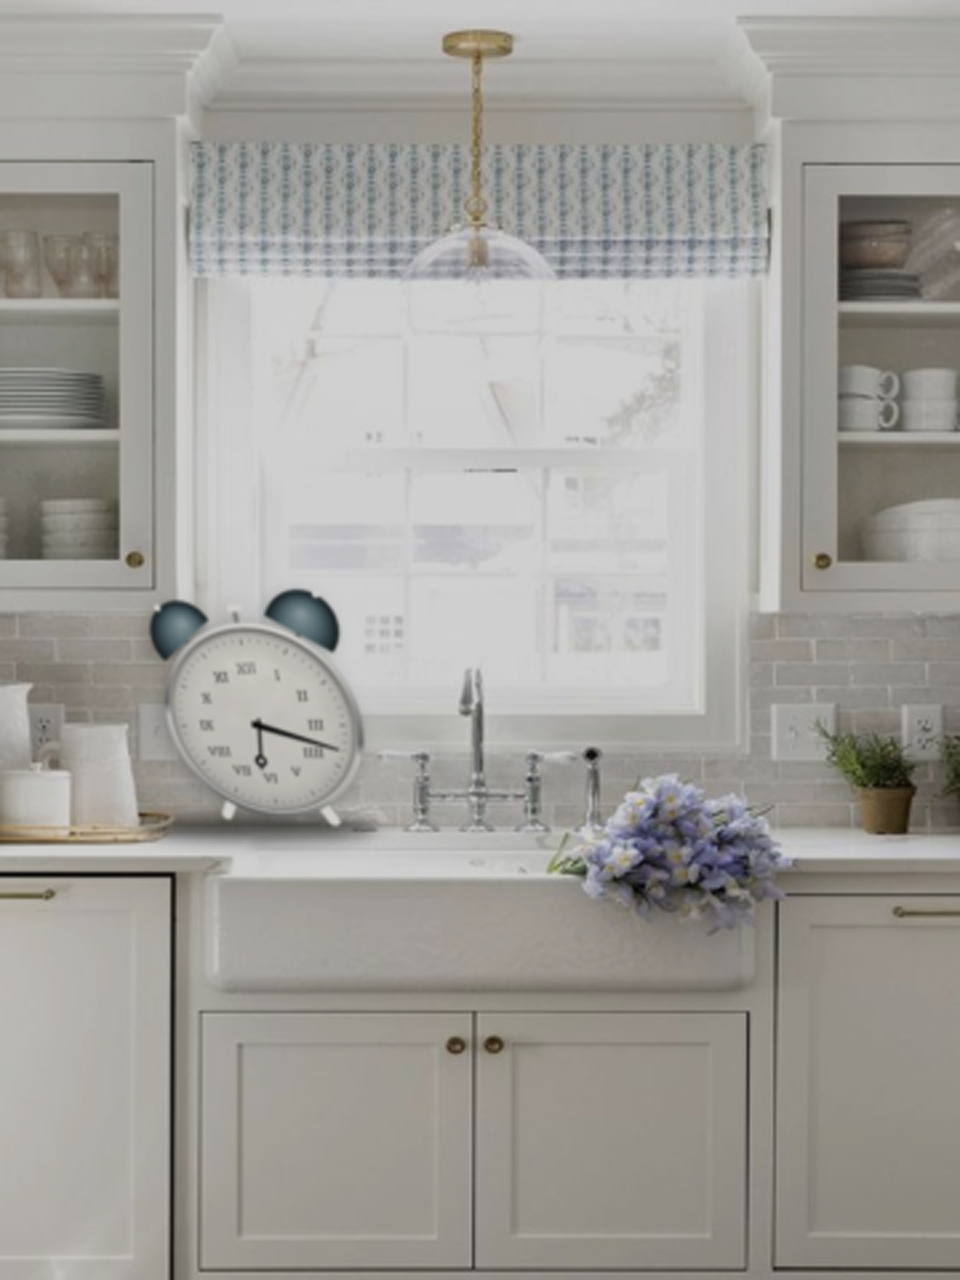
6.18
